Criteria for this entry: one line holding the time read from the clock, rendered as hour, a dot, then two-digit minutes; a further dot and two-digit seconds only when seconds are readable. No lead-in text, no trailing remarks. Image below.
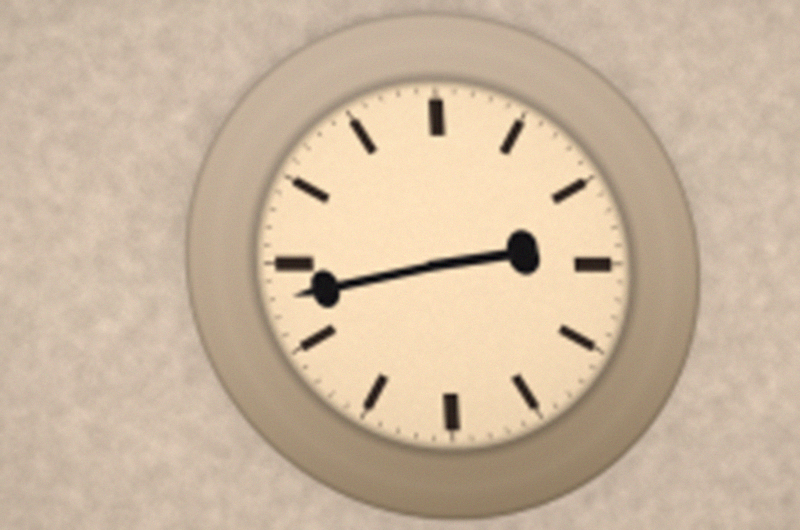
2.43
